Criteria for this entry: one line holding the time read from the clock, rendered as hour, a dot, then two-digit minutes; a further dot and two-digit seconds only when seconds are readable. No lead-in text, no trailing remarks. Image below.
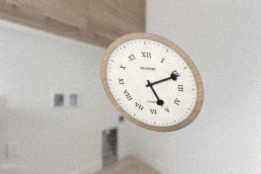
5.11
